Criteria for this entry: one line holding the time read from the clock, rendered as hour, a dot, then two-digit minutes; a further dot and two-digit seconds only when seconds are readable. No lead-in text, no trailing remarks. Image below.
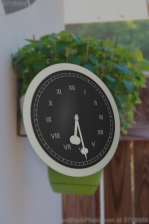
6.29
